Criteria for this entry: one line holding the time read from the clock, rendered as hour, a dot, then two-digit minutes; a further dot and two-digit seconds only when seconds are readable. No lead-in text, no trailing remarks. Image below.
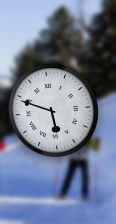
5.49
